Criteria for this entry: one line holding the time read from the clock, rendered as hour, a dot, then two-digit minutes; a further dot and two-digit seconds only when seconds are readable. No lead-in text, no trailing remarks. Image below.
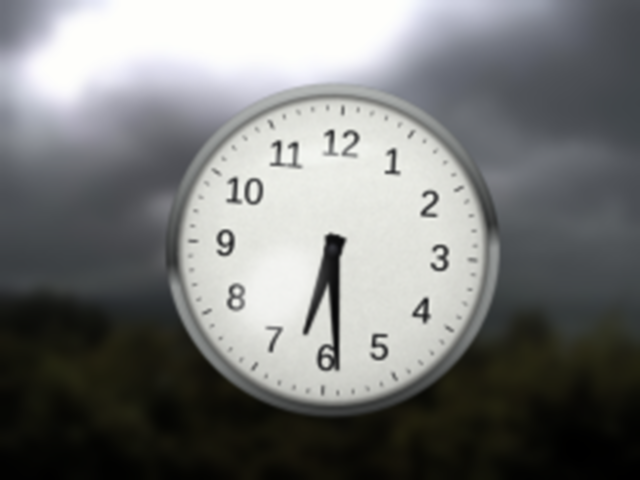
6.29
